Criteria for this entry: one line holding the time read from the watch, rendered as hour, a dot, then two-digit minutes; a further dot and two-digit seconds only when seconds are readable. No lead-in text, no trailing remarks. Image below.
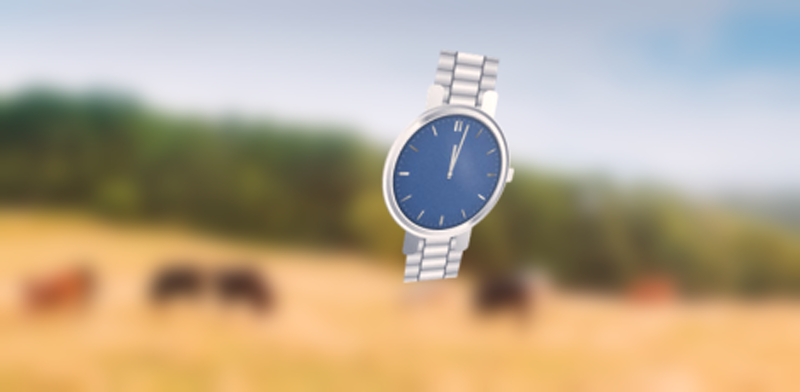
12.02
